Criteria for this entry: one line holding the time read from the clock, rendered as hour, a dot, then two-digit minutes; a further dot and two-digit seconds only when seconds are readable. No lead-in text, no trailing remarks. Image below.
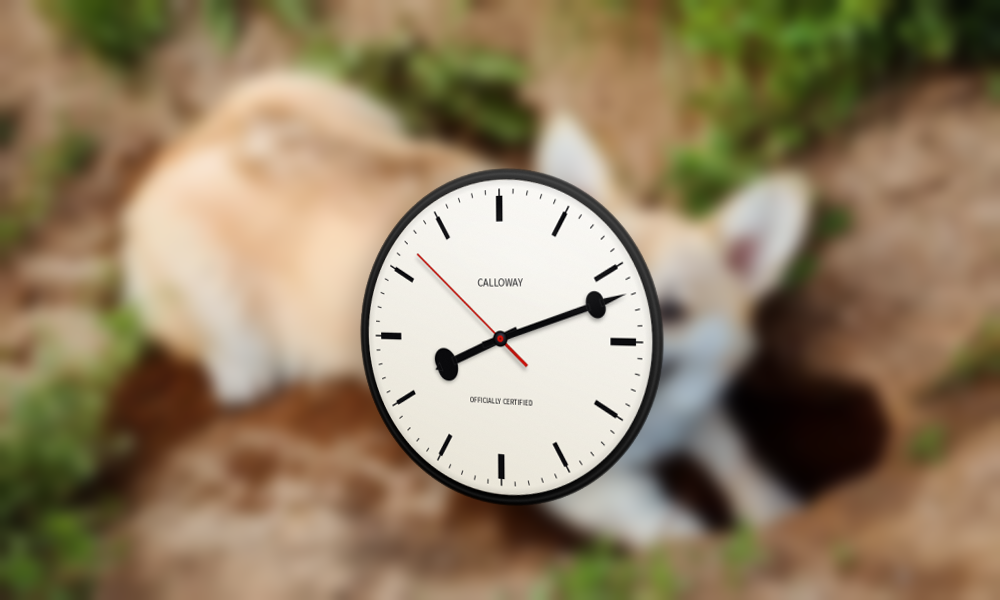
8.11.52
